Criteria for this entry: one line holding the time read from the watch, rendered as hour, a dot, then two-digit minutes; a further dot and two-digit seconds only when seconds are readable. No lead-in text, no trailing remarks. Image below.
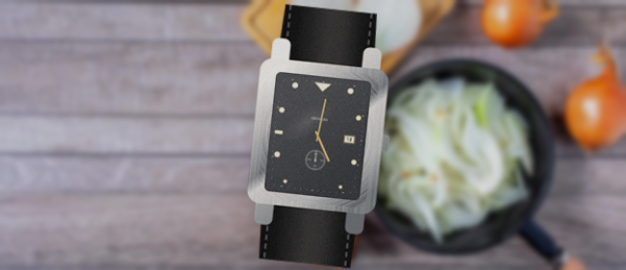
5.01
